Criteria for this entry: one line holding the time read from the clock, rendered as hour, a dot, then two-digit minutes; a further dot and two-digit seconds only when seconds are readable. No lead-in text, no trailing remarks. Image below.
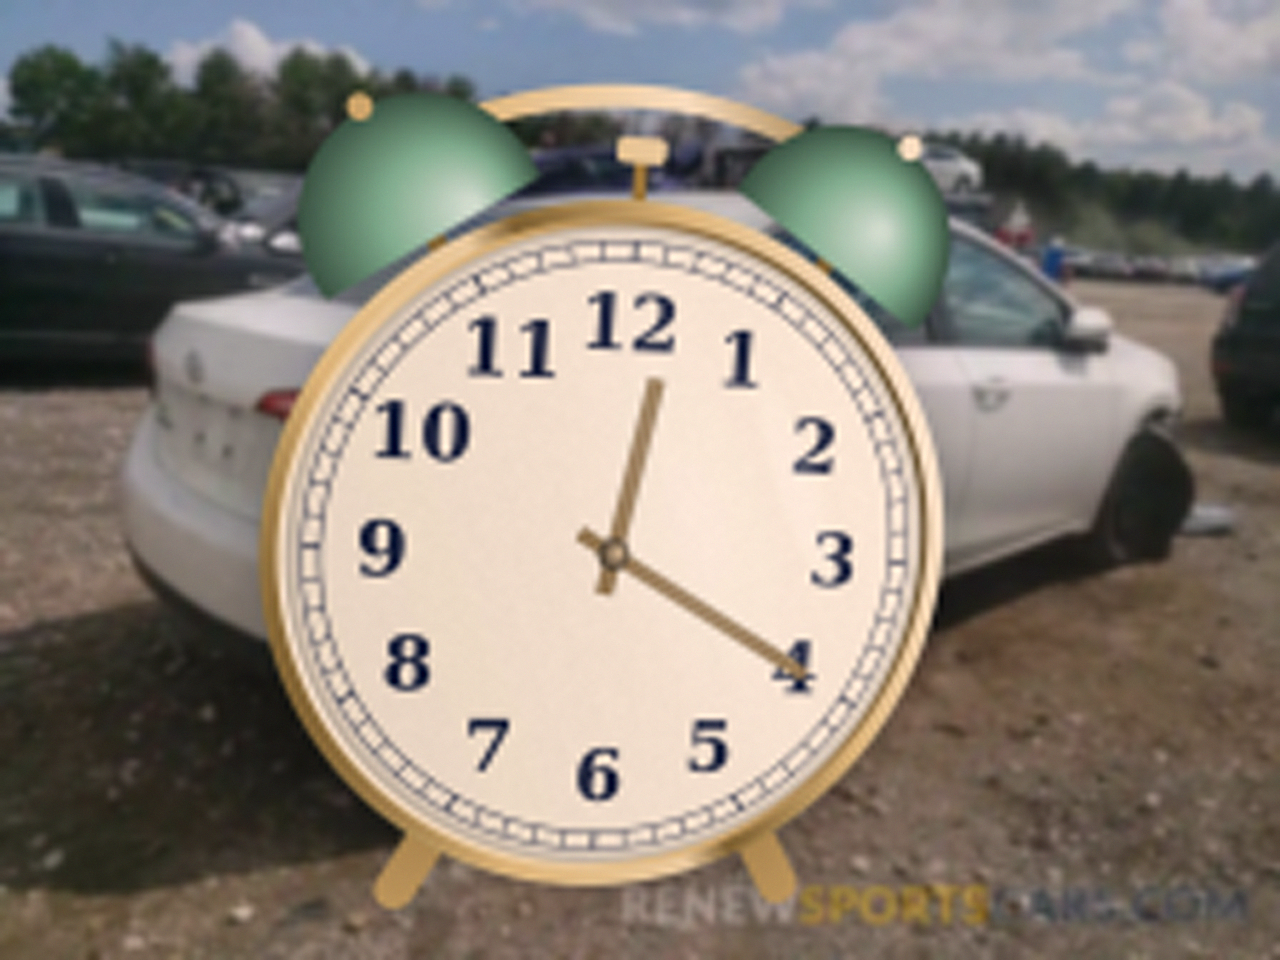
12.20
